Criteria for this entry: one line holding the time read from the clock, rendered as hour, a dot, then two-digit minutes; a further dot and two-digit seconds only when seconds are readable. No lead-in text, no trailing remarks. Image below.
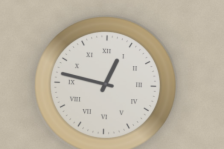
12.47
